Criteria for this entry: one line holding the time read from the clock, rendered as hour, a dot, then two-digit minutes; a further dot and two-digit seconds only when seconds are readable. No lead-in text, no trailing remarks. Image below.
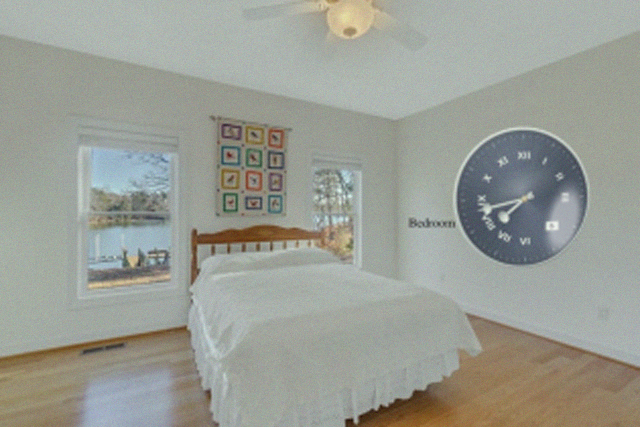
7.43
